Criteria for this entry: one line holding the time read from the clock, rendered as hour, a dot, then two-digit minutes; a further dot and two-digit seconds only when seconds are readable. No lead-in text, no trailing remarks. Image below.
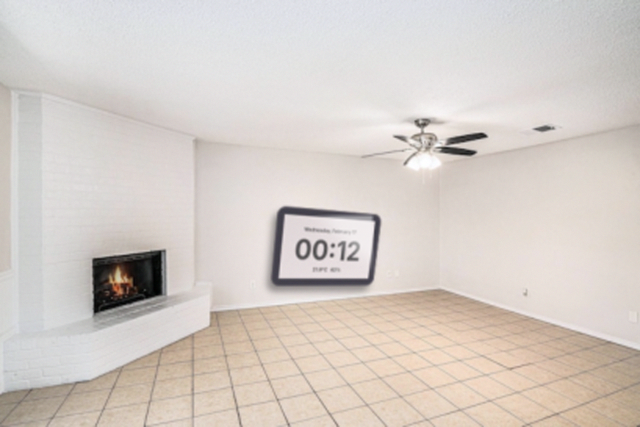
0.12
